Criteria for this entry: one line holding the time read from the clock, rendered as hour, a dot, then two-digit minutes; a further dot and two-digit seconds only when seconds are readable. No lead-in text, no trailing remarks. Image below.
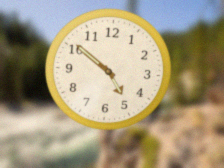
4.51
